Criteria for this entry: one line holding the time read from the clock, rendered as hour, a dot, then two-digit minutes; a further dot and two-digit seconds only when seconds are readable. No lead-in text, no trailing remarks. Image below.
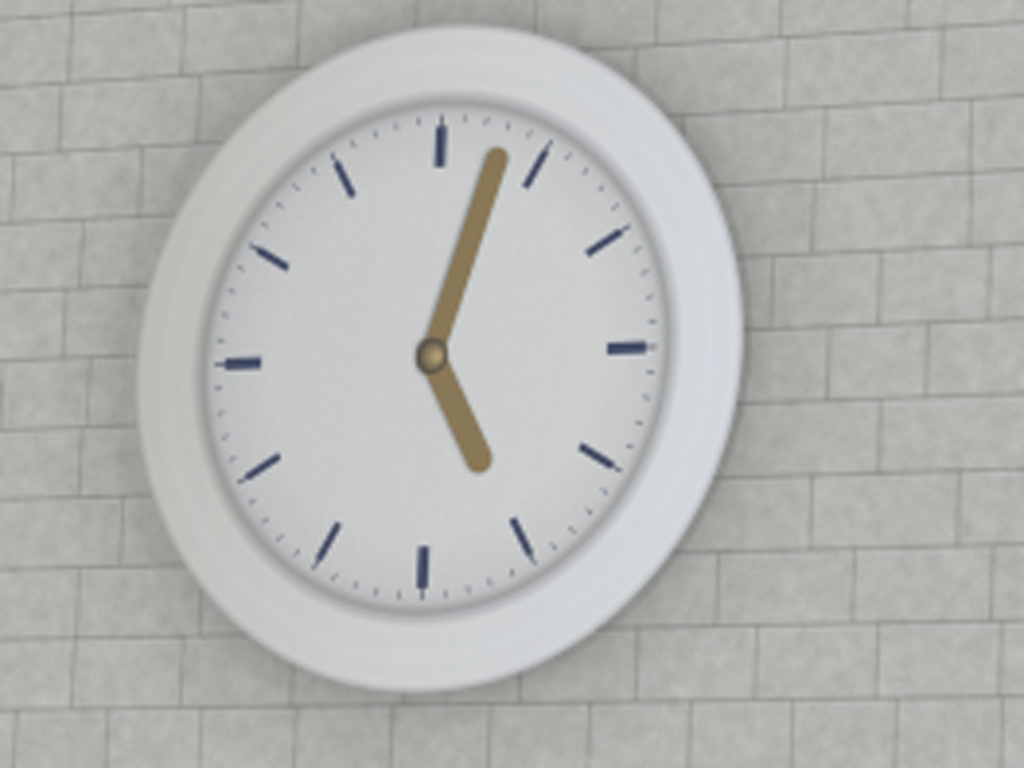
5.03
